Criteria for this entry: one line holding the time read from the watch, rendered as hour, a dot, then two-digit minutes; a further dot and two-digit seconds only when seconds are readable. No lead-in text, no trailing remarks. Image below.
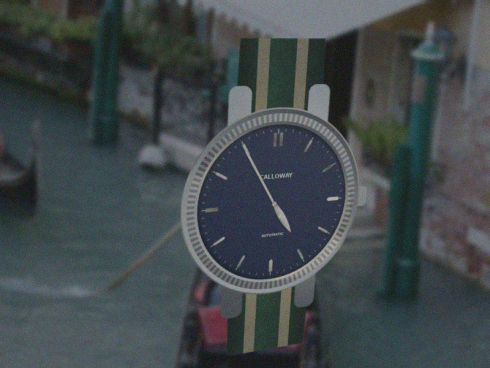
4.54.55
